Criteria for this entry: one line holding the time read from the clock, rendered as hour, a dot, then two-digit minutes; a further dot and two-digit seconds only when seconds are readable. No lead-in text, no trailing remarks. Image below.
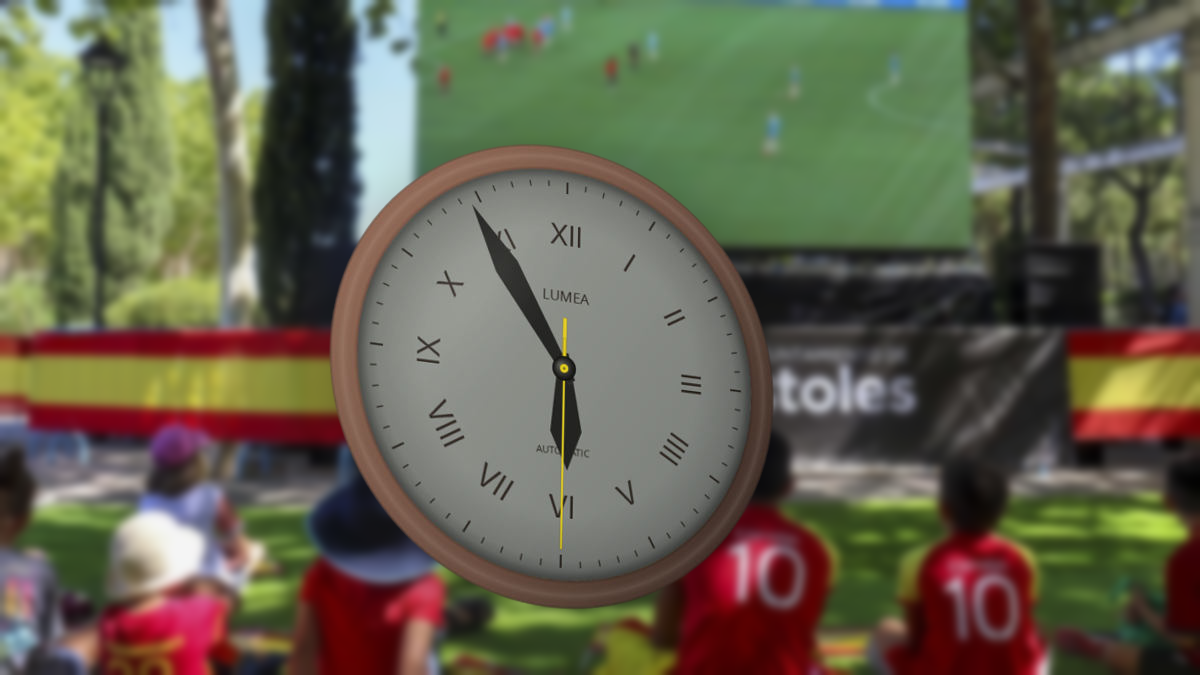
5.54.30
